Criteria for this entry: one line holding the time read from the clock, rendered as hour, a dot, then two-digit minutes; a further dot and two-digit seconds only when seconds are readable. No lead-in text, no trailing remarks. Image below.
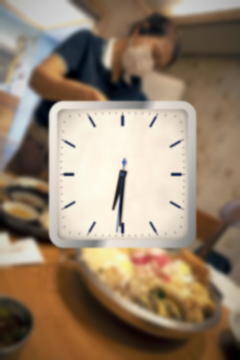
6.30.31
